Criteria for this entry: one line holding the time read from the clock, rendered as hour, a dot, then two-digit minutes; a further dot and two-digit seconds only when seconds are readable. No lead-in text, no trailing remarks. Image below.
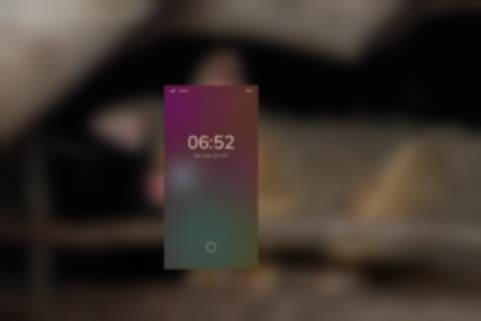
6.52
